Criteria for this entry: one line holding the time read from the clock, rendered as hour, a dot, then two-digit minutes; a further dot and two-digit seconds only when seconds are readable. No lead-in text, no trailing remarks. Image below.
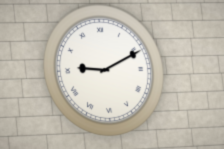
9.11
